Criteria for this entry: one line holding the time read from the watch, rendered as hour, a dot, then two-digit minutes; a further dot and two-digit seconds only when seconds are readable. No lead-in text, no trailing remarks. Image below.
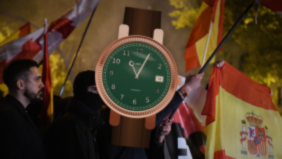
11.04
